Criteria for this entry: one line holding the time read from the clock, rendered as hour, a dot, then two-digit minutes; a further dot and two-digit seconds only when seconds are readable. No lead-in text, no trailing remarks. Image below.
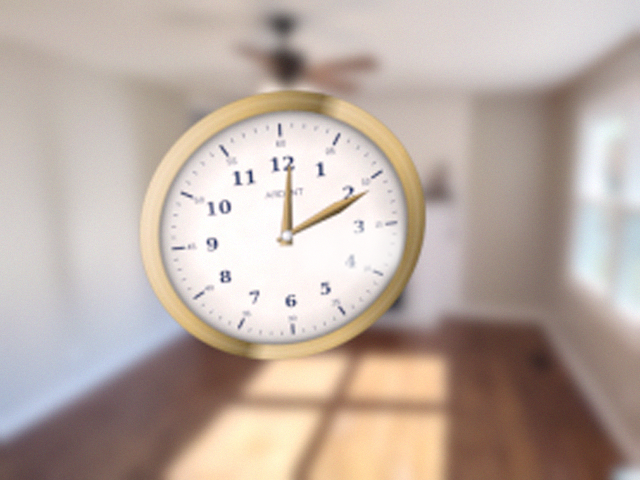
12.11
